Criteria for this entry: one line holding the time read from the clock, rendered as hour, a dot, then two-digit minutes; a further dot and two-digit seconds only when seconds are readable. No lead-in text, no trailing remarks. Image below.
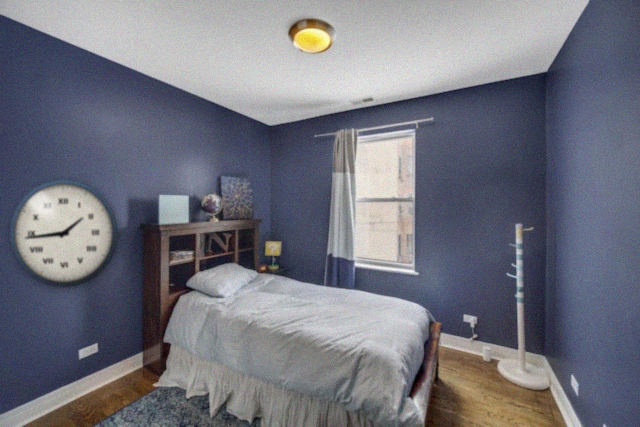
1.44
